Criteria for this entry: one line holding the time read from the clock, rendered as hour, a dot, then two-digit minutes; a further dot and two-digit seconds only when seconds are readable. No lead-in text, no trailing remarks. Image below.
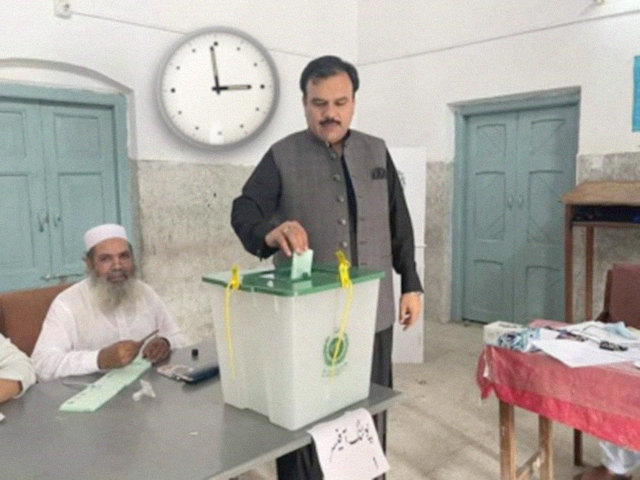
2.59
